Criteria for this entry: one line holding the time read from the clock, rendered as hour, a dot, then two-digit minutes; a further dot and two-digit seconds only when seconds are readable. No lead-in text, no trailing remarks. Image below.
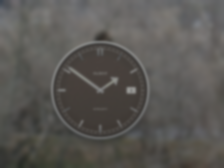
1.51
